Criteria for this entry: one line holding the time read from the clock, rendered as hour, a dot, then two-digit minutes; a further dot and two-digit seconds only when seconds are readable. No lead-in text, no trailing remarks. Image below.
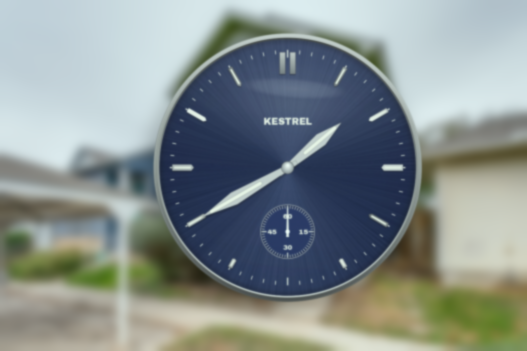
1.40
